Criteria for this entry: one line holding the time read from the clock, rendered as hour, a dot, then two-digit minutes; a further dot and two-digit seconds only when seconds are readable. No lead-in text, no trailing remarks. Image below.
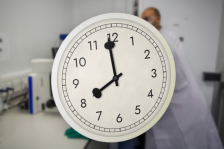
7.59
